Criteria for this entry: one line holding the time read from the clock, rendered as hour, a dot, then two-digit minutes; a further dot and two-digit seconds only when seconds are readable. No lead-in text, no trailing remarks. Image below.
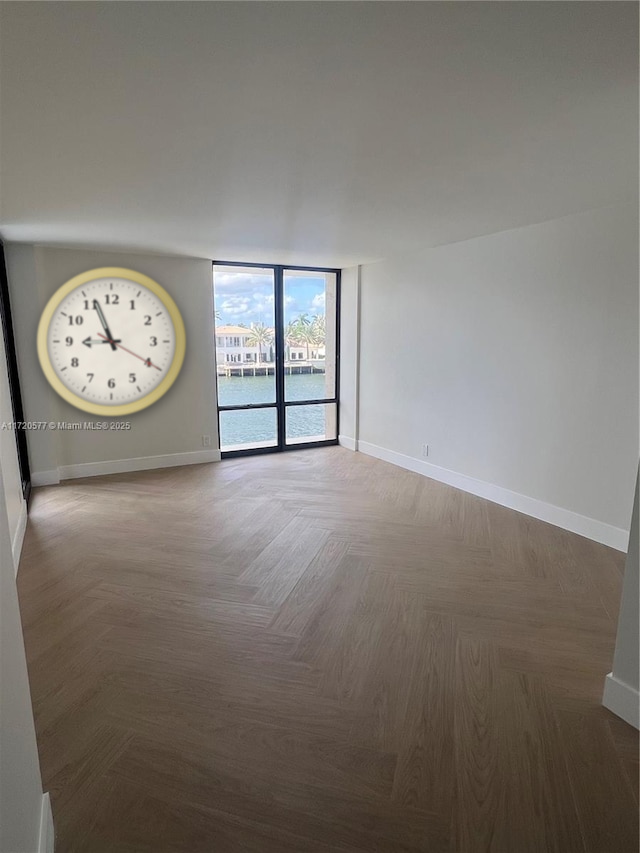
8.56.20
